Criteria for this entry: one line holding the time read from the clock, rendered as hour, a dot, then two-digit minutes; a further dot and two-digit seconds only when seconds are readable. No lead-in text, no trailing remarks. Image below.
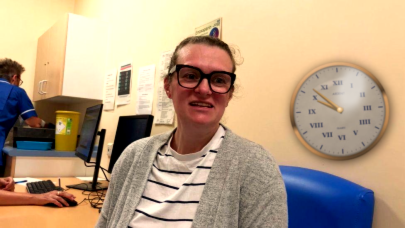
9.52
